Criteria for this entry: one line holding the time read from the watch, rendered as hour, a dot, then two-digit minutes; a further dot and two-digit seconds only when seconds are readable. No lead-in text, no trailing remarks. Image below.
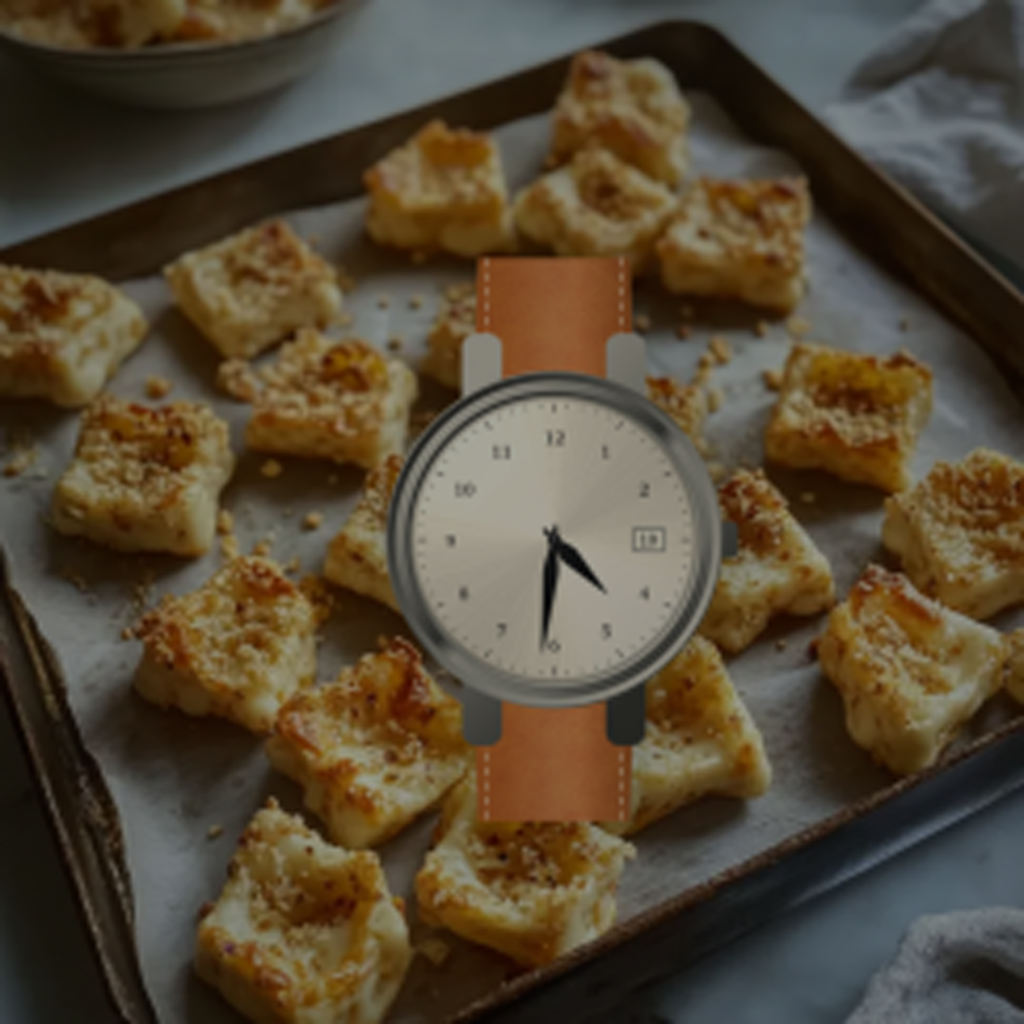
4.31
